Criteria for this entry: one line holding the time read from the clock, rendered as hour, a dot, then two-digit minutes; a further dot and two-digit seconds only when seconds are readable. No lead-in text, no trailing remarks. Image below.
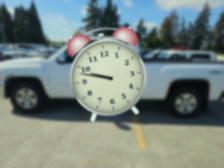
9.48
